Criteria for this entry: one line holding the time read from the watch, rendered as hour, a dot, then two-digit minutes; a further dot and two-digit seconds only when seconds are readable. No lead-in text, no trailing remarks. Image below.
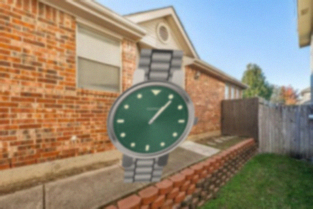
1.06
